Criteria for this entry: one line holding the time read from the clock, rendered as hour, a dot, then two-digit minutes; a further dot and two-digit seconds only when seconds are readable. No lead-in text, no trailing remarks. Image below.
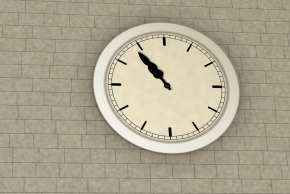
10.54
